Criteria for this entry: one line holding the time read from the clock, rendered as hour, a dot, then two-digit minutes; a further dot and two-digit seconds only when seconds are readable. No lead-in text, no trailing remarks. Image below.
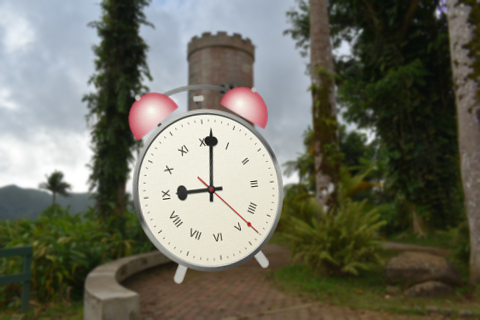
9.01.23
